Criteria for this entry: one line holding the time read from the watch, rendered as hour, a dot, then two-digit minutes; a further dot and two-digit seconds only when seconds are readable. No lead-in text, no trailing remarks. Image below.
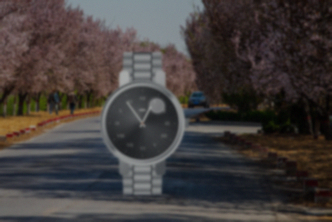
12.54
